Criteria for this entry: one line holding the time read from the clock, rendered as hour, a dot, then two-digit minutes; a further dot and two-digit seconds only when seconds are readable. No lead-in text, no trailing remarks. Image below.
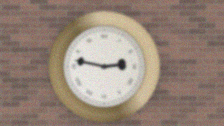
2.47
